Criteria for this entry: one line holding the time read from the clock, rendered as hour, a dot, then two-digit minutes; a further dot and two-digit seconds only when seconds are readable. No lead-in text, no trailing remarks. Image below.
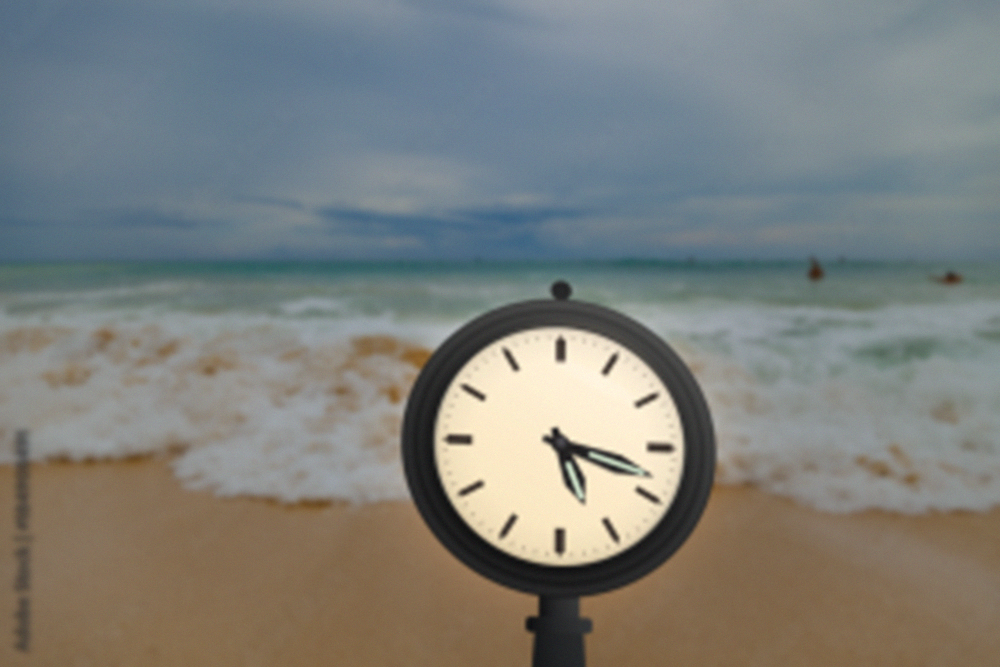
5.18
